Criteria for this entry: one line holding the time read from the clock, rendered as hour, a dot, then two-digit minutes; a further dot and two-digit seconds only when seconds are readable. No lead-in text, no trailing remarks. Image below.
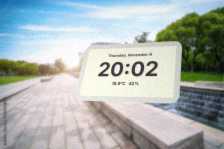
20.02
